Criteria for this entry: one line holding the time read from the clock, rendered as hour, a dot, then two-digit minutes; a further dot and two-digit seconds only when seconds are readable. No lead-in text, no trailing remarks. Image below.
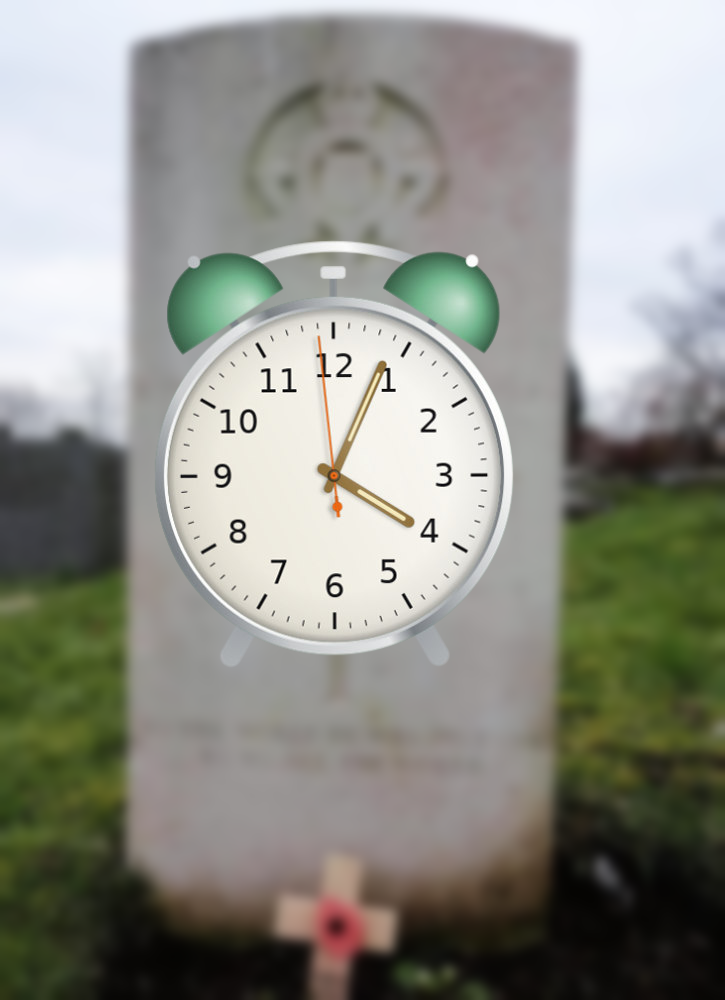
4.03.59
